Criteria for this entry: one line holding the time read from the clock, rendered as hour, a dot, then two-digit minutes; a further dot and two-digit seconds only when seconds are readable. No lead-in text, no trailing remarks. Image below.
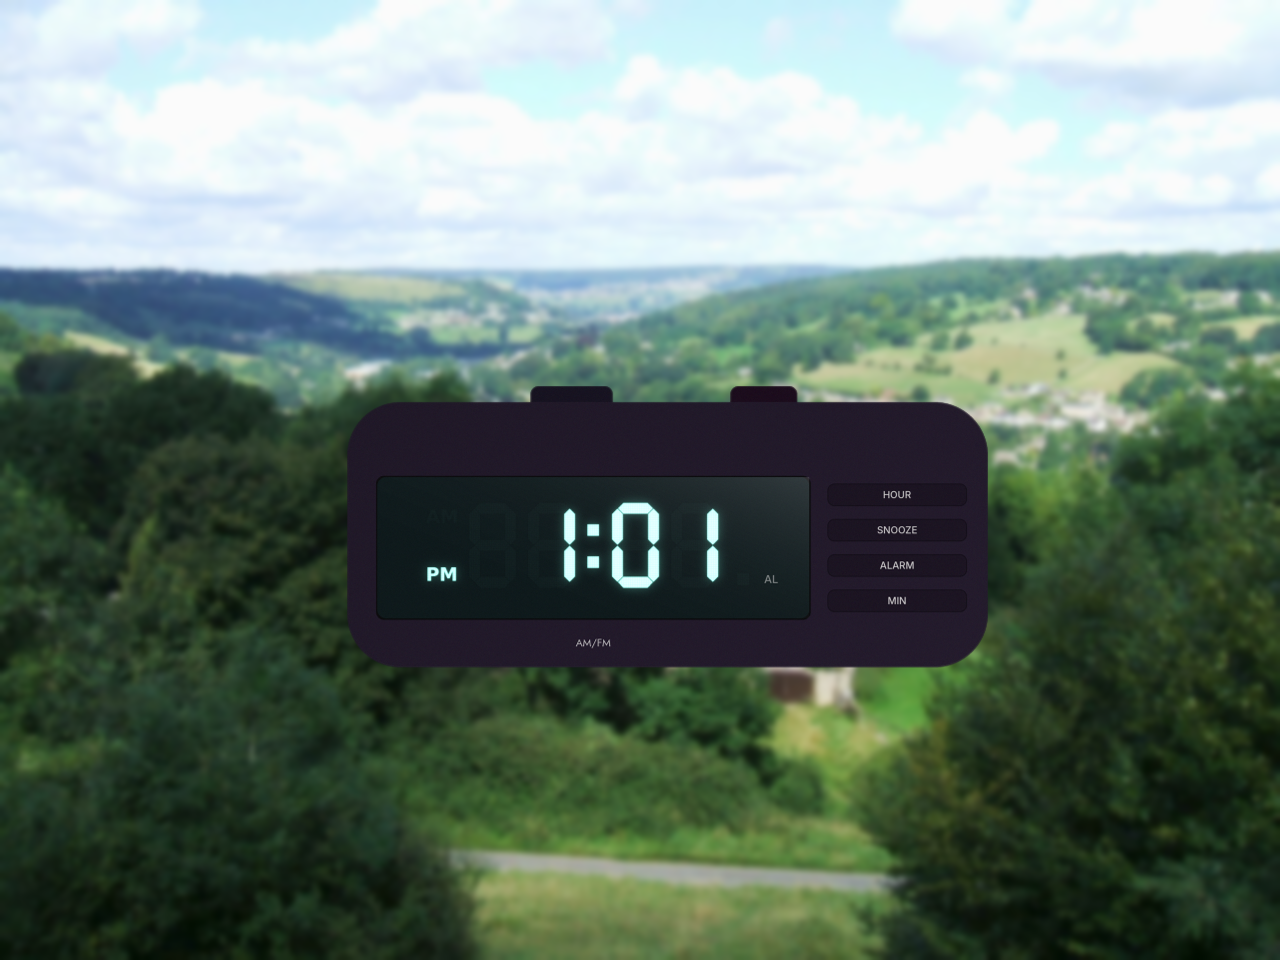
1.01
